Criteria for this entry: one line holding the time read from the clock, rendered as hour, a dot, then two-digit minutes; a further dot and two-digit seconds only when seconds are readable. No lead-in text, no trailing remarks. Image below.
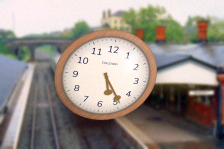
5.24
